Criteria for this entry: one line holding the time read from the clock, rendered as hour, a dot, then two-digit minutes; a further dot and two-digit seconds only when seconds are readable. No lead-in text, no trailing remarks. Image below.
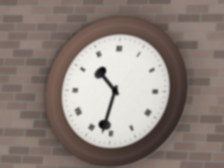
10.32
